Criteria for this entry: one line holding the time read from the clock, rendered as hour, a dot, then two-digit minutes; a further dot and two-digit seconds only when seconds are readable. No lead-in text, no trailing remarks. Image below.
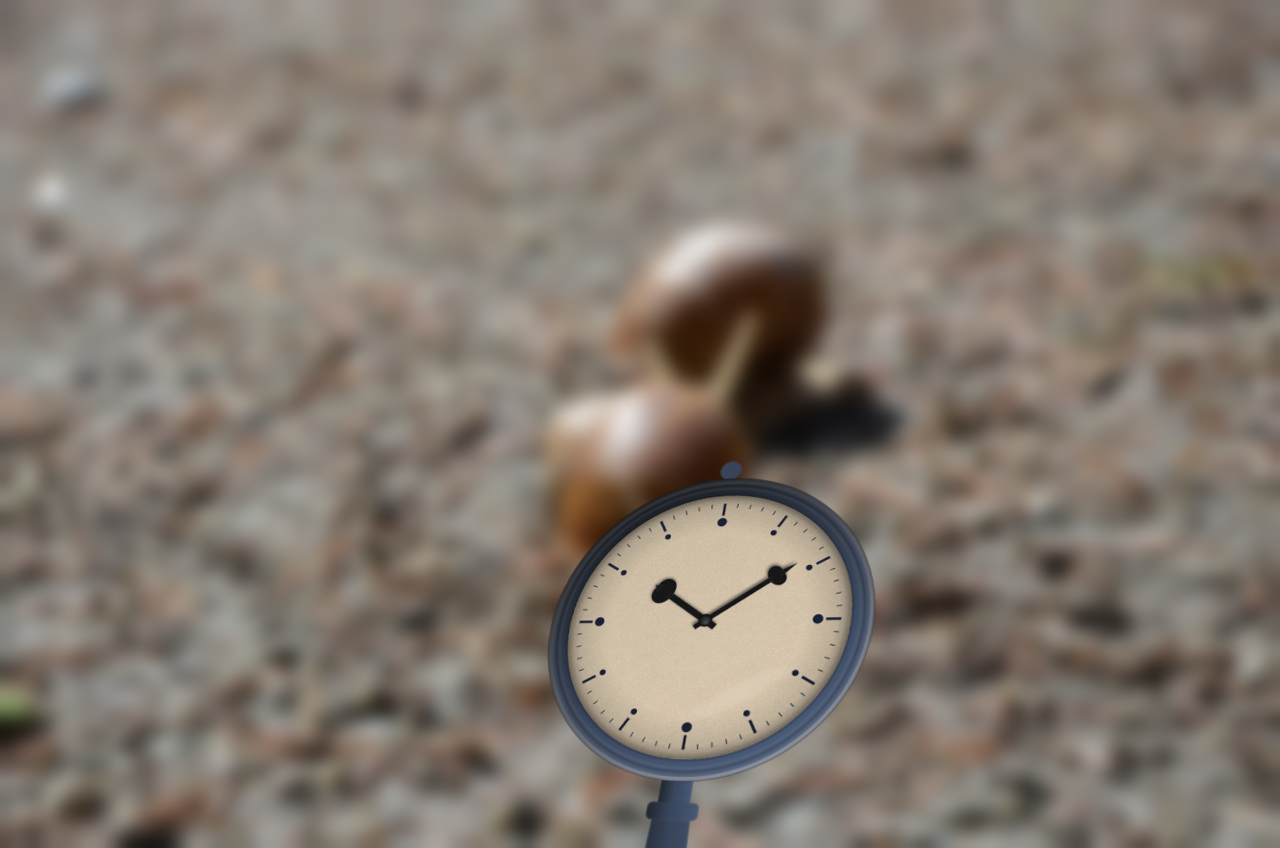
10.09
